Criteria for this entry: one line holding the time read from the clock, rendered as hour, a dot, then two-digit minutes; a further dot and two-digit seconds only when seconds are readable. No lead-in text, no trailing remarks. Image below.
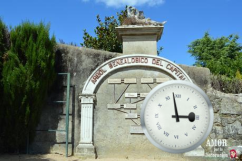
2.58
